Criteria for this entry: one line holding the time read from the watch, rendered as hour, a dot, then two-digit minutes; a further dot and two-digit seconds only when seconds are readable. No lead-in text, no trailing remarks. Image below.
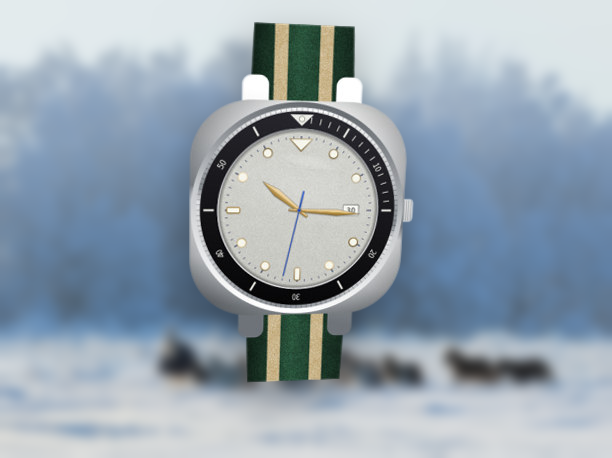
10.15.32
